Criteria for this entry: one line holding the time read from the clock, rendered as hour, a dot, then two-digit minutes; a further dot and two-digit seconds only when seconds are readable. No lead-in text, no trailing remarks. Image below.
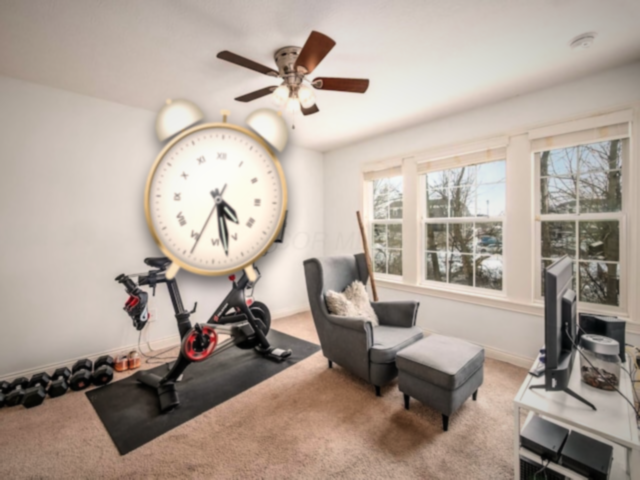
4.27.34
